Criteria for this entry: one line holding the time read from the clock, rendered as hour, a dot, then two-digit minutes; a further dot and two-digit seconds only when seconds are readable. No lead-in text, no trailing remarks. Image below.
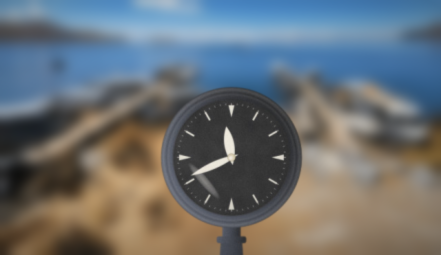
11.41
